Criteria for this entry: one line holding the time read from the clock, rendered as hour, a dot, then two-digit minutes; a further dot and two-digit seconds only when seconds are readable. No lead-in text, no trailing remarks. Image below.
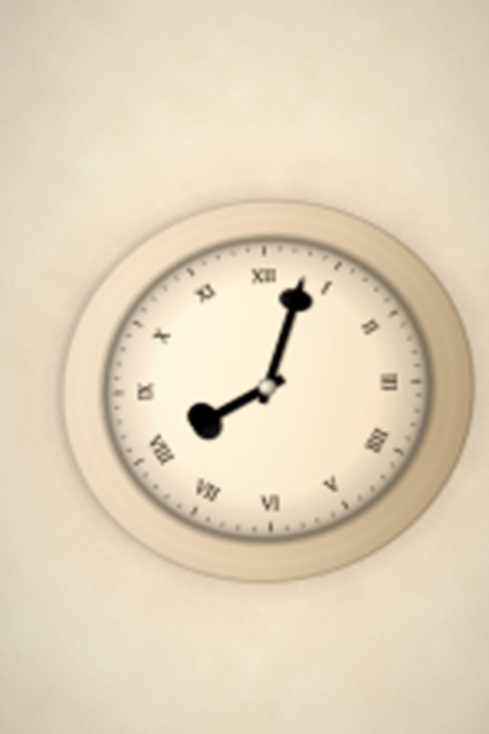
8.03
